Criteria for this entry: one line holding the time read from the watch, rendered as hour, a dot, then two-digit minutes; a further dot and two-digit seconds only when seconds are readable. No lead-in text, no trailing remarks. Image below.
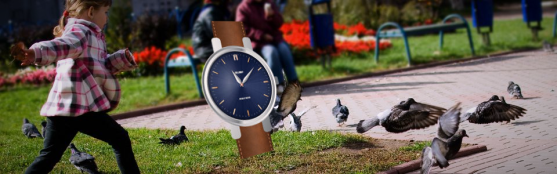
11.08
